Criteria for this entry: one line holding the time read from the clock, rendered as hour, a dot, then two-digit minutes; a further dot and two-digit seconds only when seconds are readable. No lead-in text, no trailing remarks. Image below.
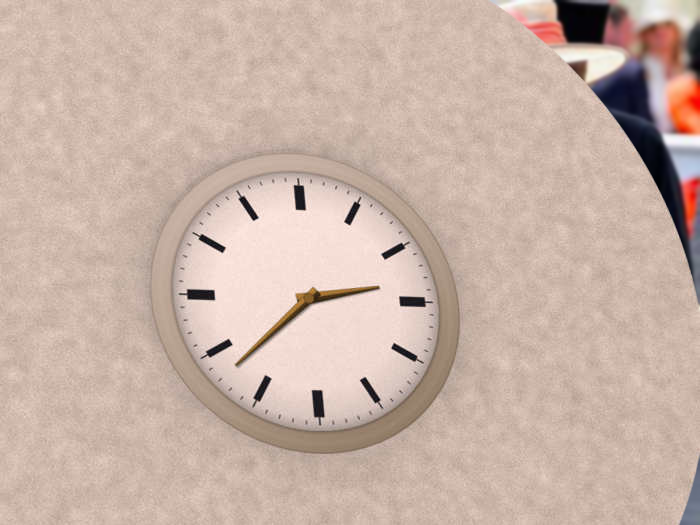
2.38
